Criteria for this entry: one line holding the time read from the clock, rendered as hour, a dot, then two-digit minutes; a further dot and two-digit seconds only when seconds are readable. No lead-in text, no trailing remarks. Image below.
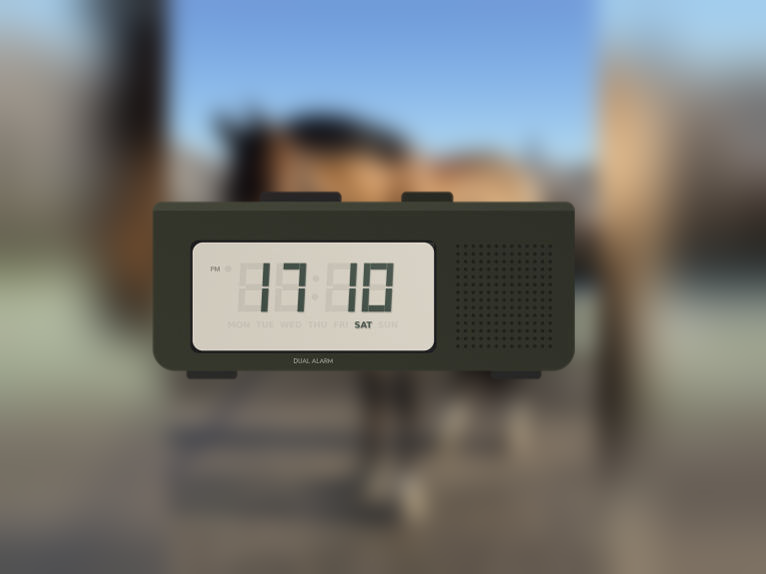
17.10
